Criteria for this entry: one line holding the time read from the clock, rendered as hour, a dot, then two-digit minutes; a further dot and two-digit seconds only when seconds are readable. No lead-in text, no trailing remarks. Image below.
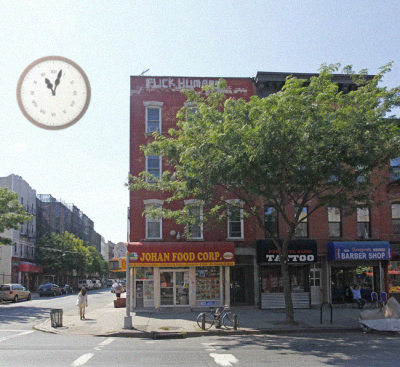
11.03
